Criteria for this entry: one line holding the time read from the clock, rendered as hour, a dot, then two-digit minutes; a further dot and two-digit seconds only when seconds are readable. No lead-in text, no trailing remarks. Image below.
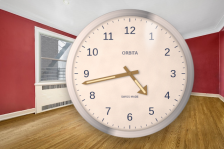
4.43
